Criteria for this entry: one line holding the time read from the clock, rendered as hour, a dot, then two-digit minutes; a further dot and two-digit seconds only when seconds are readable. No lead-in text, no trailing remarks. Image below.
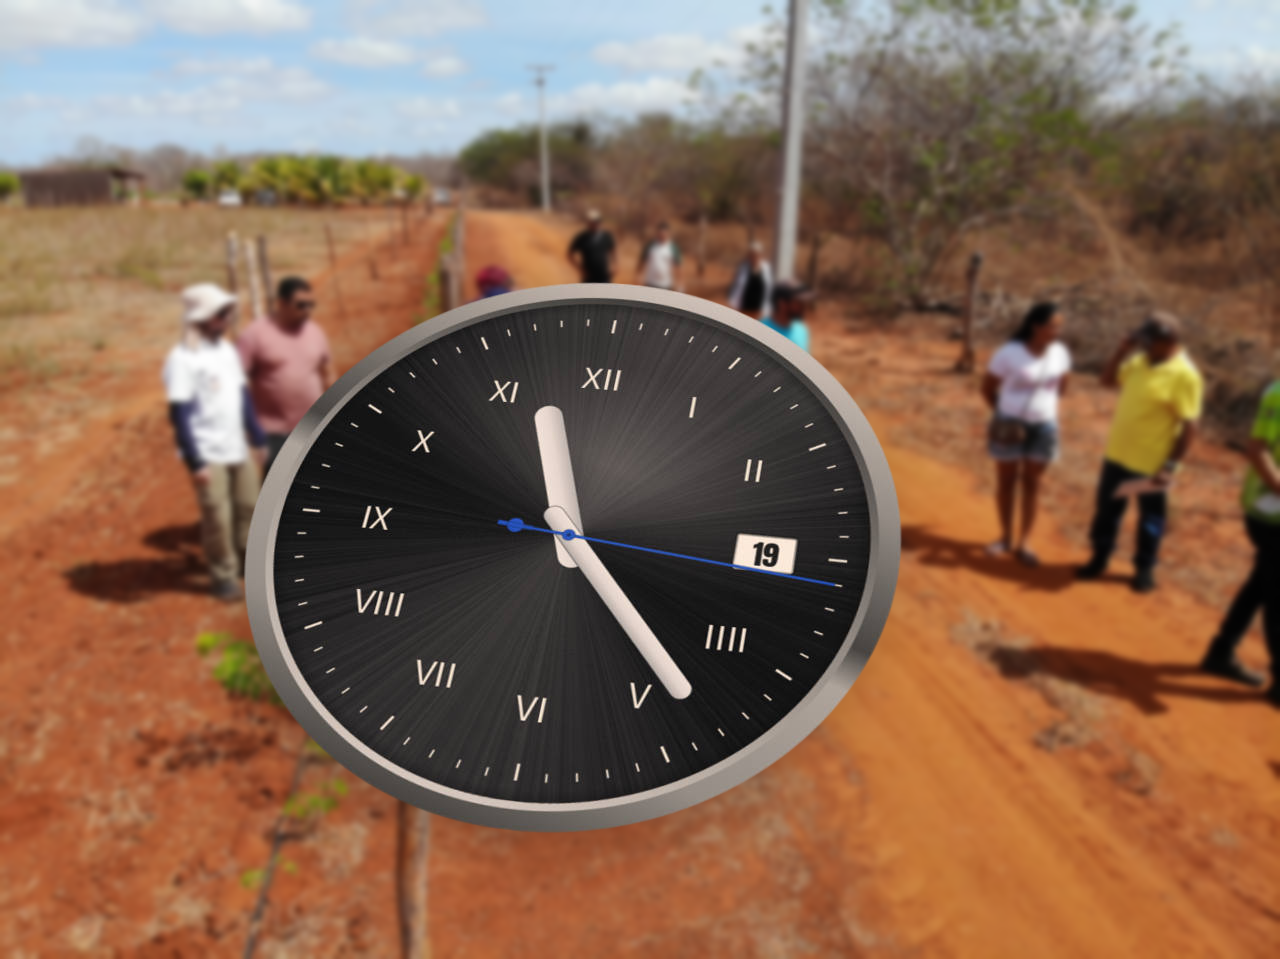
11.23.16
